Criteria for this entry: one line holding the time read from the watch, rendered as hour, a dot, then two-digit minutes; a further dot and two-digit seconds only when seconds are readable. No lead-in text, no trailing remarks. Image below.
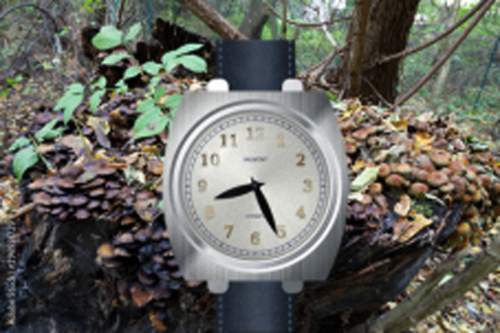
8.26
